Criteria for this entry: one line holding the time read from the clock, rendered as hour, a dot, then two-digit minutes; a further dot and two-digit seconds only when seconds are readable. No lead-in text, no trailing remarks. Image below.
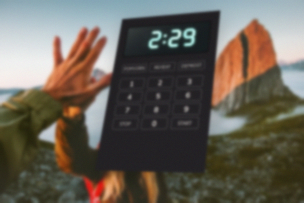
2.29
